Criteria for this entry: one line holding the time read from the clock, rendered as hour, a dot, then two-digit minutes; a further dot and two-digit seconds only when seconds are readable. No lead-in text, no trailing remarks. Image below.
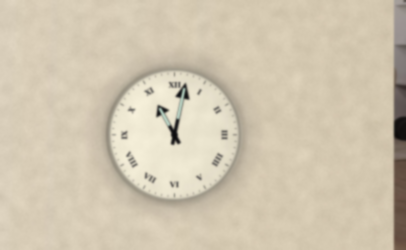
11.02
